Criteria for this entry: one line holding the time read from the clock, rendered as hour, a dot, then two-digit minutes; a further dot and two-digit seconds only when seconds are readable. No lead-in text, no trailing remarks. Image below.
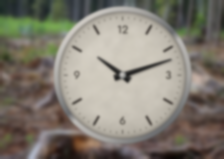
10.12
